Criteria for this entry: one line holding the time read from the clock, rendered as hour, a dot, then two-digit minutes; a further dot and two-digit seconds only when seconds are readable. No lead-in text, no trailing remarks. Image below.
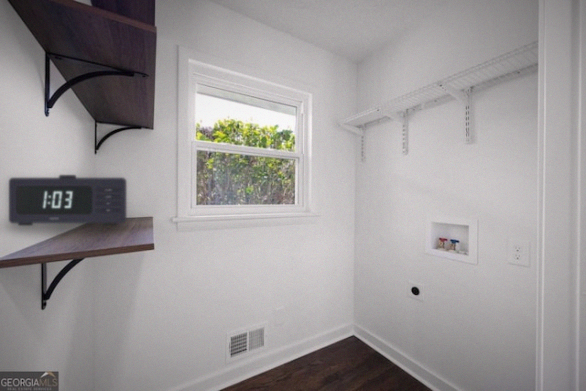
1.03
